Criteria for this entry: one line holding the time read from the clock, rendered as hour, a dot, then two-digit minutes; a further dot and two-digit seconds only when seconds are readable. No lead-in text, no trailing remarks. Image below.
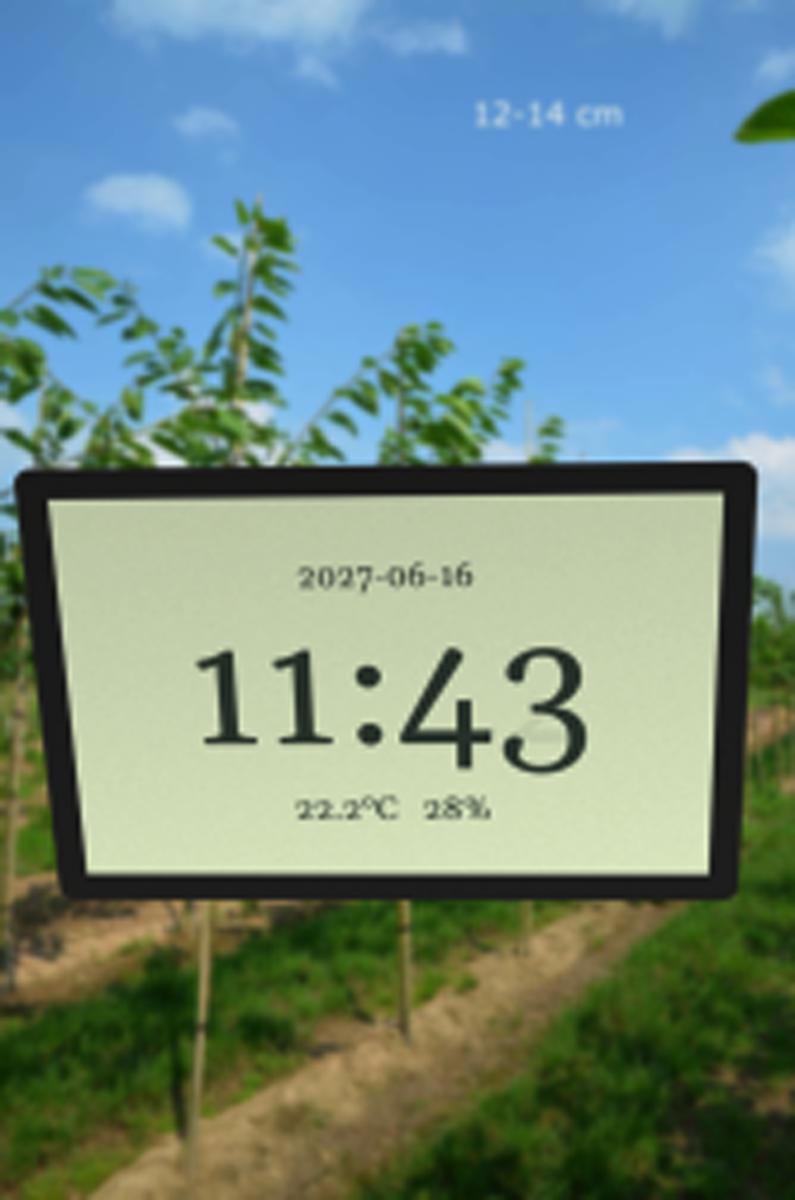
11.43
